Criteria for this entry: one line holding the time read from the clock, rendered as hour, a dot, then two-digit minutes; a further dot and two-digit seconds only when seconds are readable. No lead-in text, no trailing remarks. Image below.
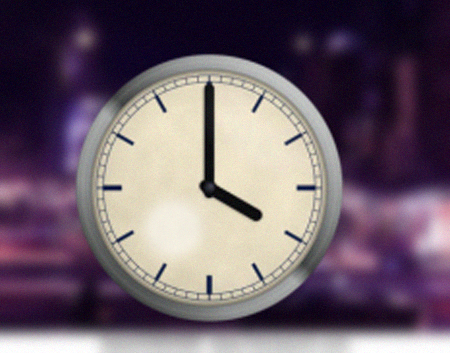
4.00
